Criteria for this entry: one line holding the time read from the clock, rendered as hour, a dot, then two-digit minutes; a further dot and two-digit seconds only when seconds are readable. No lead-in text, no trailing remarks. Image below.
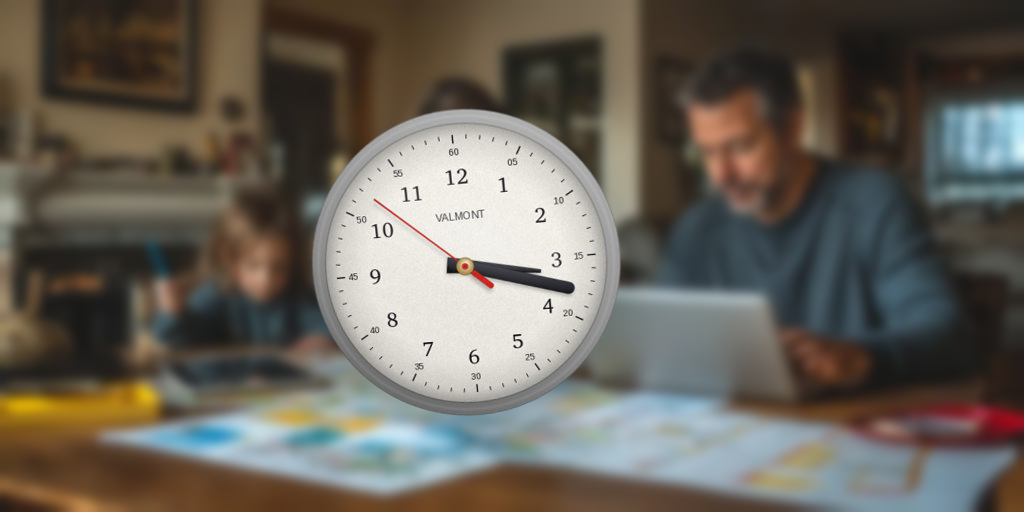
3.17.52
